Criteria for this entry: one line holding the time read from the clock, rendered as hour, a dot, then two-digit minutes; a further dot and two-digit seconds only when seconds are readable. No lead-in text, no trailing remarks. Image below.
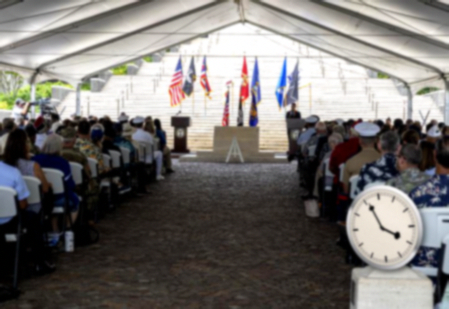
3.56
